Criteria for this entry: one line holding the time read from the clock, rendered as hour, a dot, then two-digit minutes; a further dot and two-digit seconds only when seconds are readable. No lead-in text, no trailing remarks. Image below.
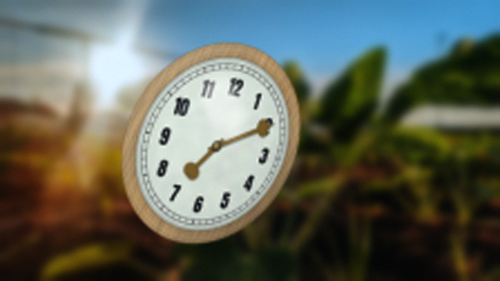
7.10
